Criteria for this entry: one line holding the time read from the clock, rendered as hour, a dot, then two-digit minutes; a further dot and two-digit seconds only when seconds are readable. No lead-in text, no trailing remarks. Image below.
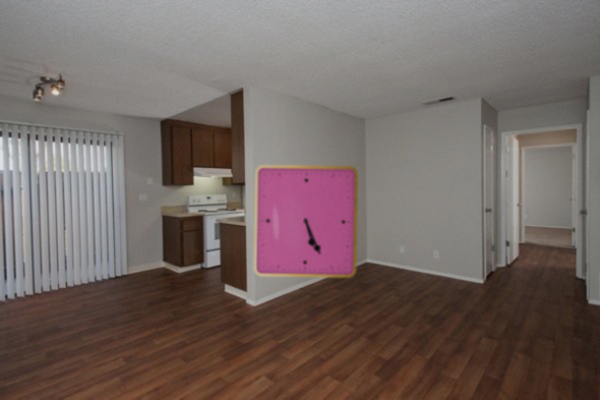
5.26
